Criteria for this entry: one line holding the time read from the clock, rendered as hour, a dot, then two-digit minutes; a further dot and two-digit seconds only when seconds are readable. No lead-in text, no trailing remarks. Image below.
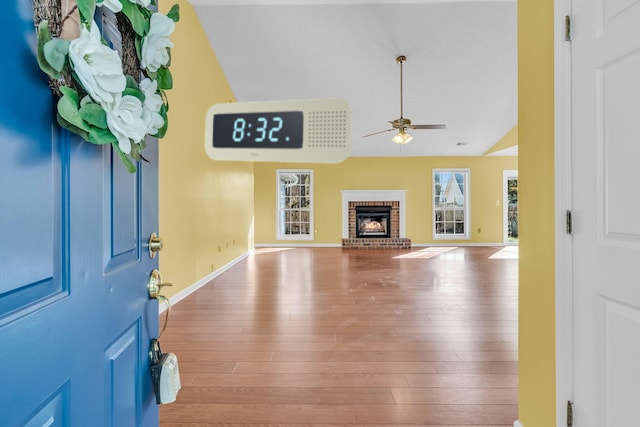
8.32
